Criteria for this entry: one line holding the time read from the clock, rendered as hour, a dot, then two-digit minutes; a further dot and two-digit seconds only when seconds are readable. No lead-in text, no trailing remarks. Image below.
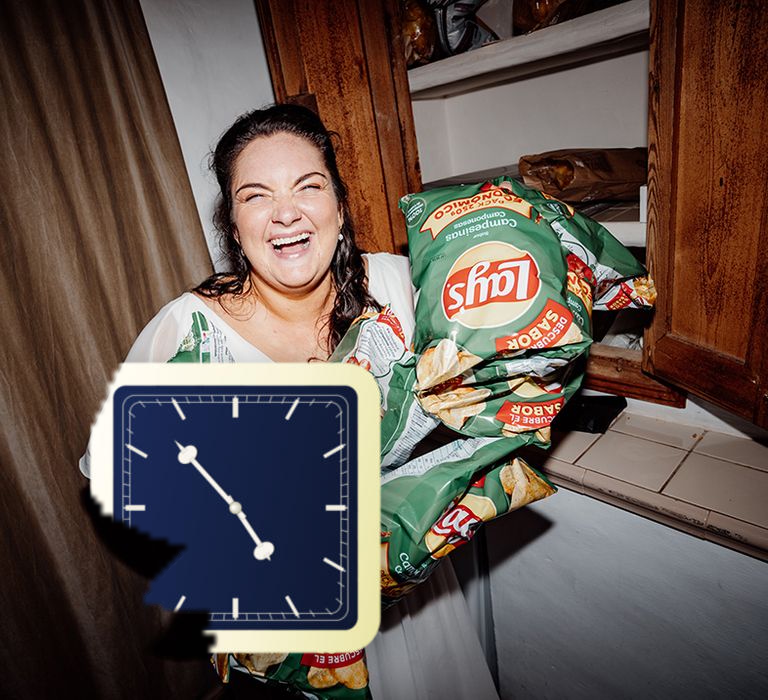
4.53
